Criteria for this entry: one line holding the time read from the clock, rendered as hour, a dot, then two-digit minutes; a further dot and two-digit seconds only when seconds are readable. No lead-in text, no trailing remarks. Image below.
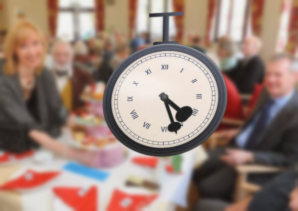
4.27
